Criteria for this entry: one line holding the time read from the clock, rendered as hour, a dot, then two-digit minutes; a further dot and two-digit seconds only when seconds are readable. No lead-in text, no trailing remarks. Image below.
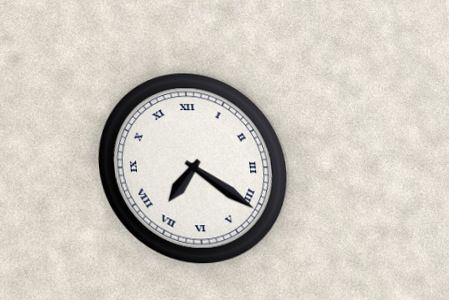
7.21
